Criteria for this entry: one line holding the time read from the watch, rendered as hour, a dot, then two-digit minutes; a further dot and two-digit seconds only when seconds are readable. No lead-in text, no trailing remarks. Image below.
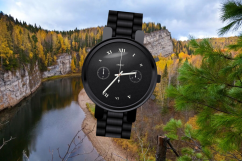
2.36
